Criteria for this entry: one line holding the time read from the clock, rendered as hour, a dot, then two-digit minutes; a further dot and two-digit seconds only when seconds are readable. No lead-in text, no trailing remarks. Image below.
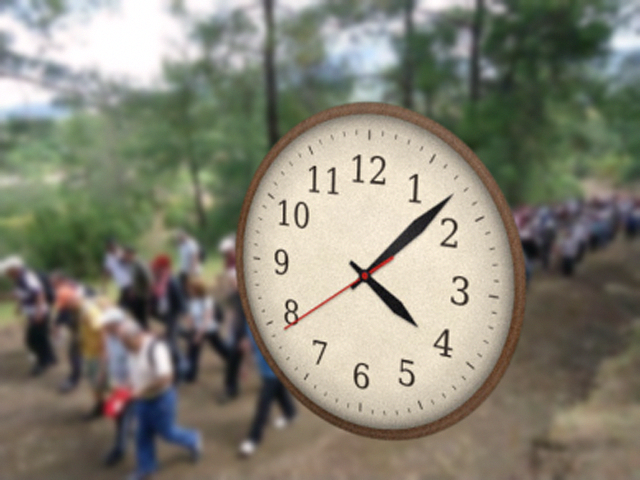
4.07.39
